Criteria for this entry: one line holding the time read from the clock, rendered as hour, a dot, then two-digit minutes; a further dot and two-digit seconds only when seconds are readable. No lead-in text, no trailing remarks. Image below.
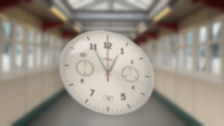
12.55
